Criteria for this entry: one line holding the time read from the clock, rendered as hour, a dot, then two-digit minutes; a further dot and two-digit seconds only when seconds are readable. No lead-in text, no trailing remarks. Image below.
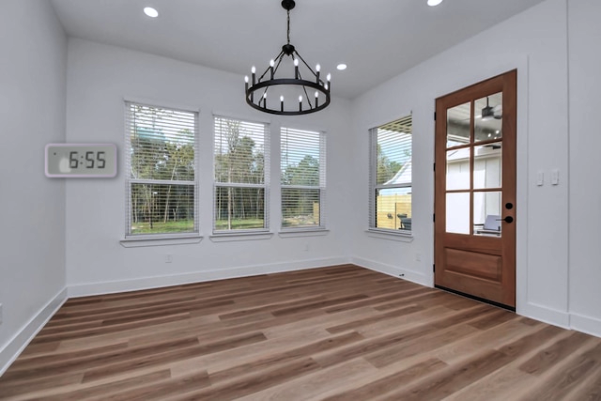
6.55
